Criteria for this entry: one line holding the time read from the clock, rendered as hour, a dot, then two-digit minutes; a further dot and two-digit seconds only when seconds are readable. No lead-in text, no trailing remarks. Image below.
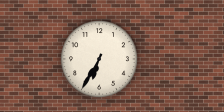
6.35
